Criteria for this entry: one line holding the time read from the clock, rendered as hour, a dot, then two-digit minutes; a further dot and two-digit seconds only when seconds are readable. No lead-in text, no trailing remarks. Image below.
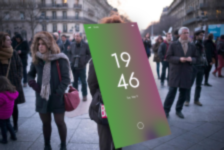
19.46
